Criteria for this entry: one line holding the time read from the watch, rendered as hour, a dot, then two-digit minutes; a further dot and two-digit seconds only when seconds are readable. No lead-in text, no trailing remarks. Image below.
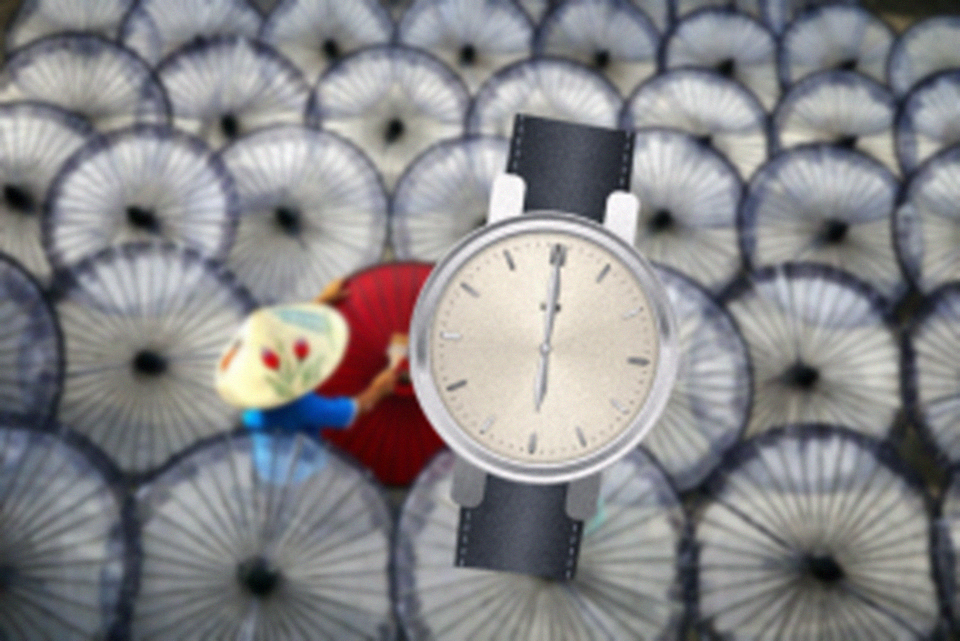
6.00
